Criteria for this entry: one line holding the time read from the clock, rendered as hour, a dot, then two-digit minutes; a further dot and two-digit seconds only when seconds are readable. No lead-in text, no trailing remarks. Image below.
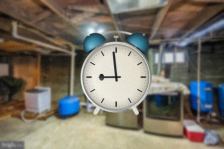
8.59
